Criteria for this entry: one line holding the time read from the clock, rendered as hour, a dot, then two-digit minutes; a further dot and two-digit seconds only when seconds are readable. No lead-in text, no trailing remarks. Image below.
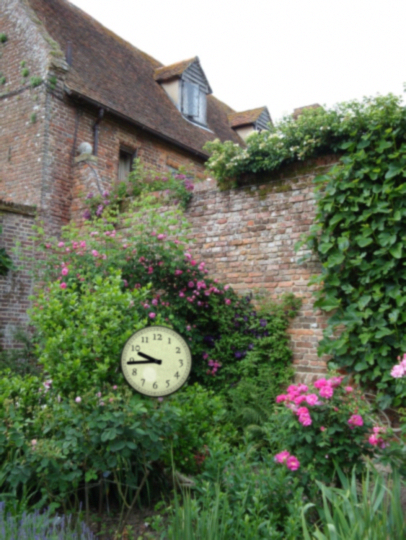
9.44
